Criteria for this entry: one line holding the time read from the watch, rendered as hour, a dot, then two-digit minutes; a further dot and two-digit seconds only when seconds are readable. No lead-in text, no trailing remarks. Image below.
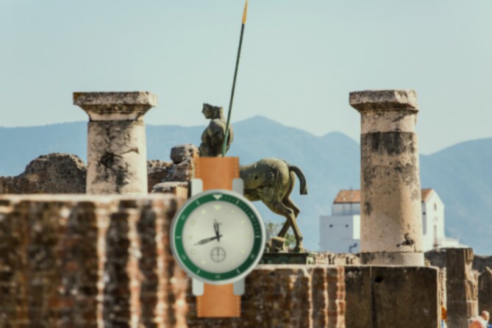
11.42
